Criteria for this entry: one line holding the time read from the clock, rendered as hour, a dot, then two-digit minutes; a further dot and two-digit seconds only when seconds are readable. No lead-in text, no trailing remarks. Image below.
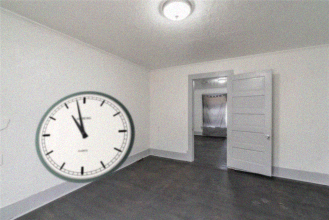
10.58
